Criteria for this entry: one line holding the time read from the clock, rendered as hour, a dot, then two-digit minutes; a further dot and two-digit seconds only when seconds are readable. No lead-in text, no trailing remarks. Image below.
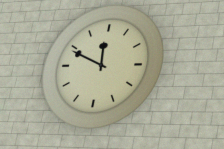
11.49
